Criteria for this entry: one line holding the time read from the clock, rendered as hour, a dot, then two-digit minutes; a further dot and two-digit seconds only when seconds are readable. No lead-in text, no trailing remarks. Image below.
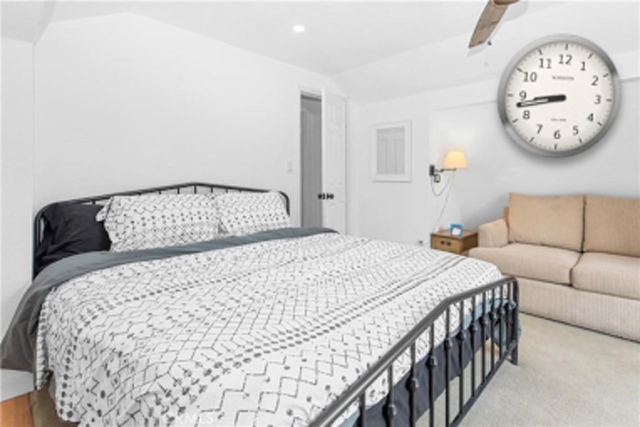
8.43
